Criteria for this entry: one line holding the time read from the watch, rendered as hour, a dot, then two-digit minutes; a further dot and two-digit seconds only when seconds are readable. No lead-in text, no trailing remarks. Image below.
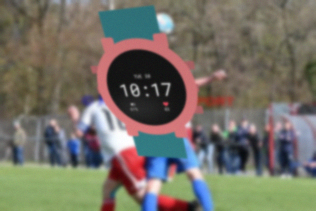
10.17
